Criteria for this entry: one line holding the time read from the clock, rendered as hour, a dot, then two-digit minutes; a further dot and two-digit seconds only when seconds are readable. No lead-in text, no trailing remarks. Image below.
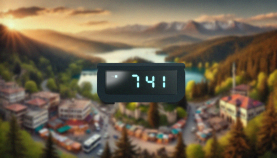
7.41
